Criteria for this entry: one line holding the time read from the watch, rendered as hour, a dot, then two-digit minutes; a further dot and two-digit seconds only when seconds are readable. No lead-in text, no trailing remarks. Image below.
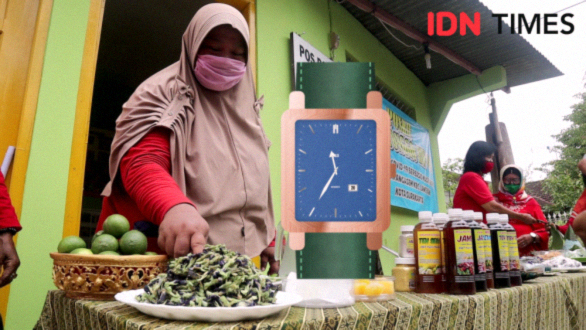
11.35
